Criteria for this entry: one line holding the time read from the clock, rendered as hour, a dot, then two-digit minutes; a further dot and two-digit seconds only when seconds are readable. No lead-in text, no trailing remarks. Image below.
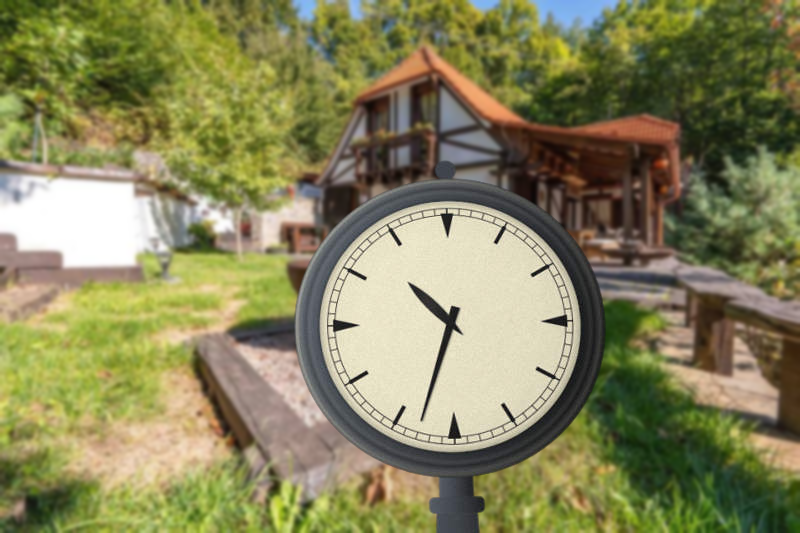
10.33
